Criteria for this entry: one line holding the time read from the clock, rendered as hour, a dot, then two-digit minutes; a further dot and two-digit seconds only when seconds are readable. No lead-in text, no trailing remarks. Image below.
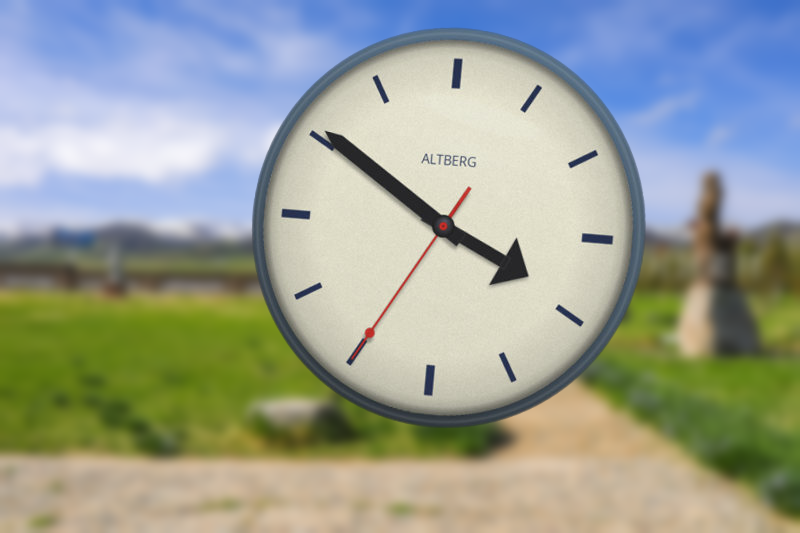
3.50.35
